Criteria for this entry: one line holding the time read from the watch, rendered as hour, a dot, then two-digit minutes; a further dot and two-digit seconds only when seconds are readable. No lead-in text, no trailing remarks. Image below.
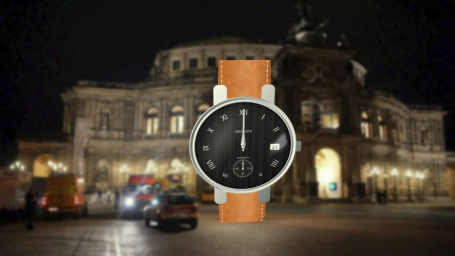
12.00
